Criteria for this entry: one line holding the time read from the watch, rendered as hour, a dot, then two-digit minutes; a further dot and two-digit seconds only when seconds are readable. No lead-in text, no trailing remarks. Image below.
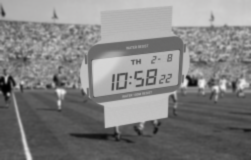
10.58.22
